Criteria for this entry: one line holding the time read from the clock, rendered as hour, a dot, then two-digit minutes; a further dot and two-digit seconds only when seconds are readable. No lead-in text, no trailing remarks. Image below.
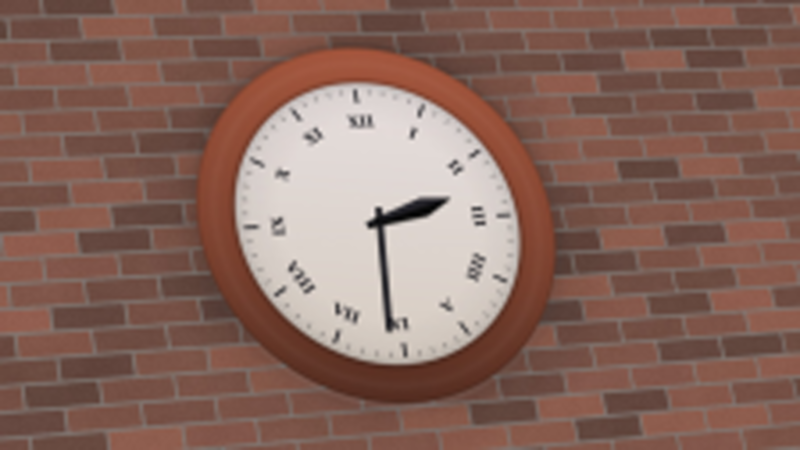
2.31
